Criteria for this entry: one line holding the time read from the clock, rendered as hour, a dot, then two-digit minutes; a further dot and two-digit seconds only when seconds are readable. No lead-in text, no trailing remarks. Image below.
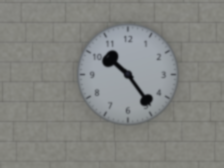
10.24
